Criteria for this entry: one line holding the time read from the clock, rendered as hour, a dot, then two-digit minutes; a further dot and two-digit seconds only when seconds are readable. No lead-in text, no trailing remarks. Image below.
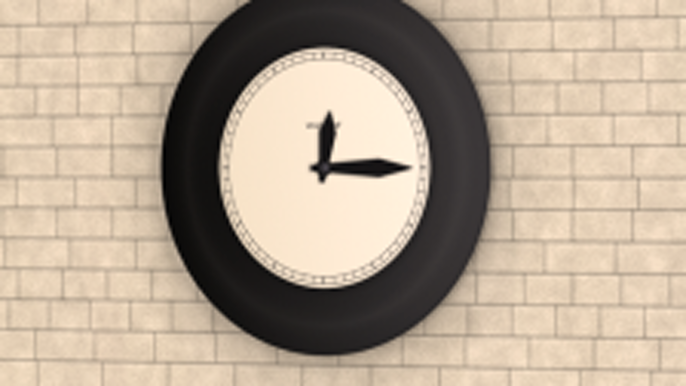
12.15
